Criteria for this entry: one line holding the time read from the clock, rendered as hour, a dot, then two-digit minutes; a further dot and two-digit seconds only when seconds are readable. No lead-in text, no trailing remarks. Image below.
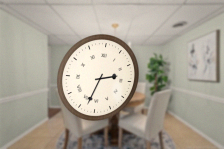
2.33
